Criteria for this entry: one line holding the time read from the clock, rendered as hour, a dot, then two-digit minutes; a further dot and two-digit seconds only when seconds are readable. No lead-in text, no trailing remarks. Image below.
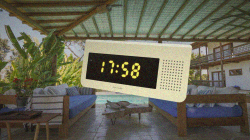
17.58
